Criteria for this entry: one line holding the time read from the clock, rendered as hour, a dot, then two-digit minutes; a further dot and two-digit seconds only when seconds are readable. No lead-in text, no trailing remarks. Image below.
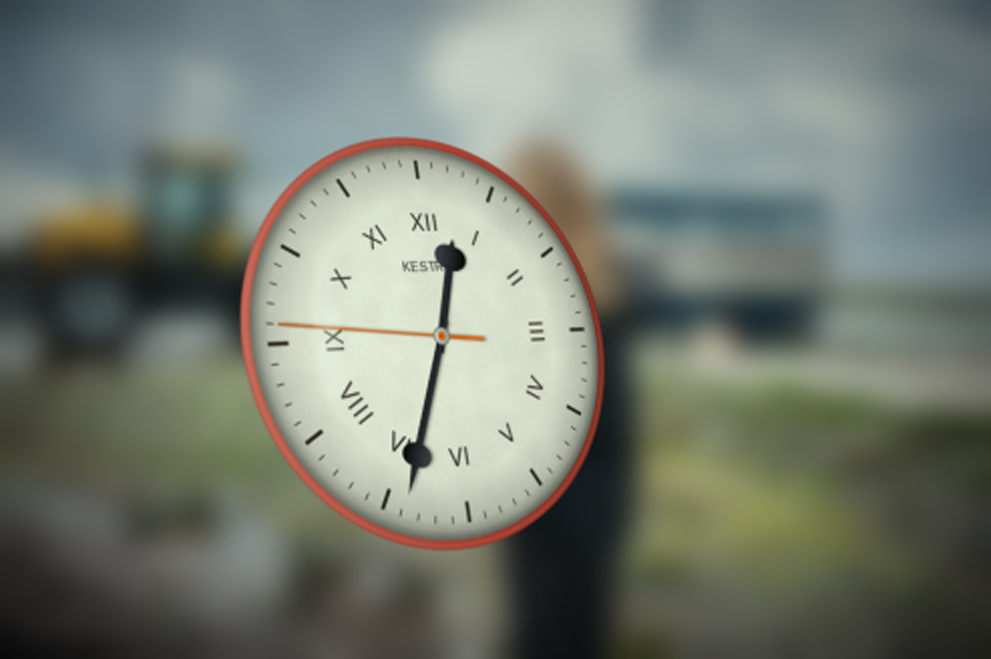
12.33.46
